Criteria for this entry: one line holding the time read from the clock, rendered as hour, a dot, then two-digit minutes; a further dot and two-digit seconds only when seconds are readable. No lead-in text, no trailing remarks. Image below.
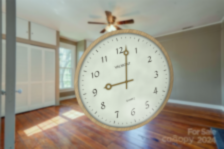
9.02
